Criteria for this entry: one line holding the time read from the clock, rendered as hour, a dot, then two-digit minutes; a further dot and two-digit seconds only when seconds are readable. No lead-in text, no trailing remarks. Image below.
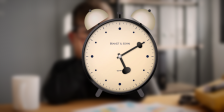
5.10
